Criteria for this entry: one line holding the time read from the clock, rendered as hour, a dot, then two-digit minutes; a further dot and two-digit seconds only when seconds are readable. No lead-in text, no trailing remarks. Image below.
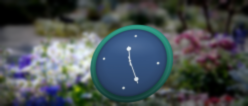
11.25
